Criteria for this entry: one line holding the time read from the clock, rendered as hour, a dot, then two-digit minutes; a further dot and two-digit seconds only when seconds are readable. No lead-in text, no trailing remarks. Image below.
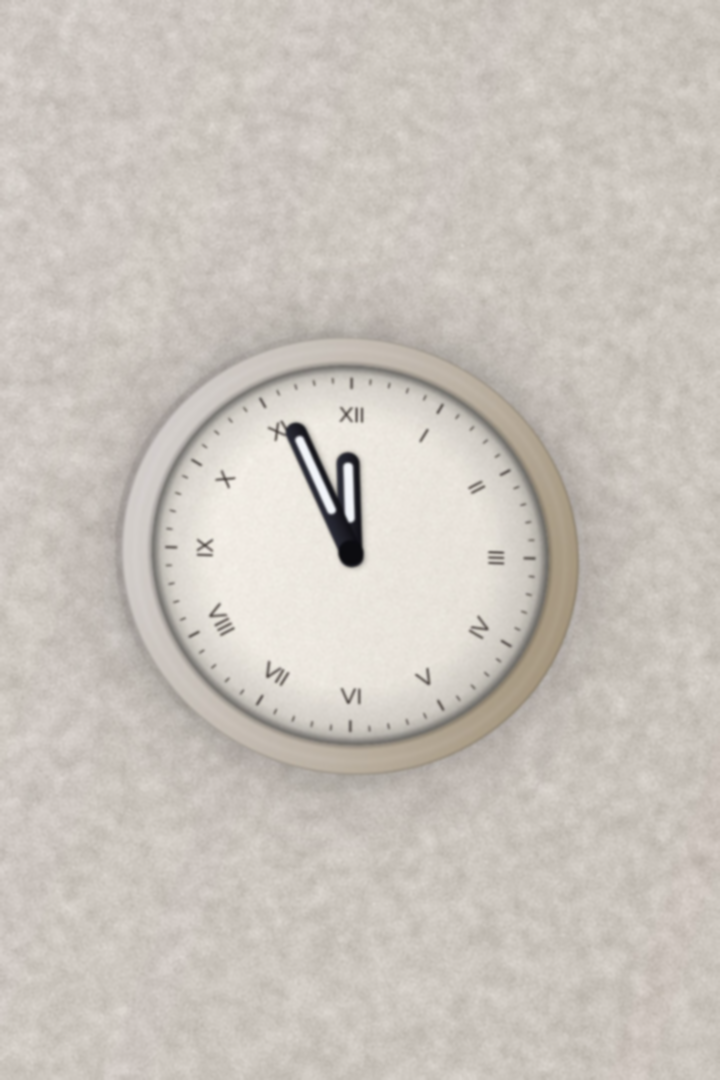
11.56
